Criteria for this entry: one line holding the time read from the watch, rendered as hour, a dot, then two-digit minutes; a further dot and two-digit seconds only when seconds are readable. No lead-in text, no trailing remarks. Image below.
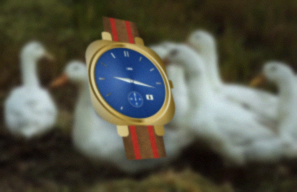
9.17
